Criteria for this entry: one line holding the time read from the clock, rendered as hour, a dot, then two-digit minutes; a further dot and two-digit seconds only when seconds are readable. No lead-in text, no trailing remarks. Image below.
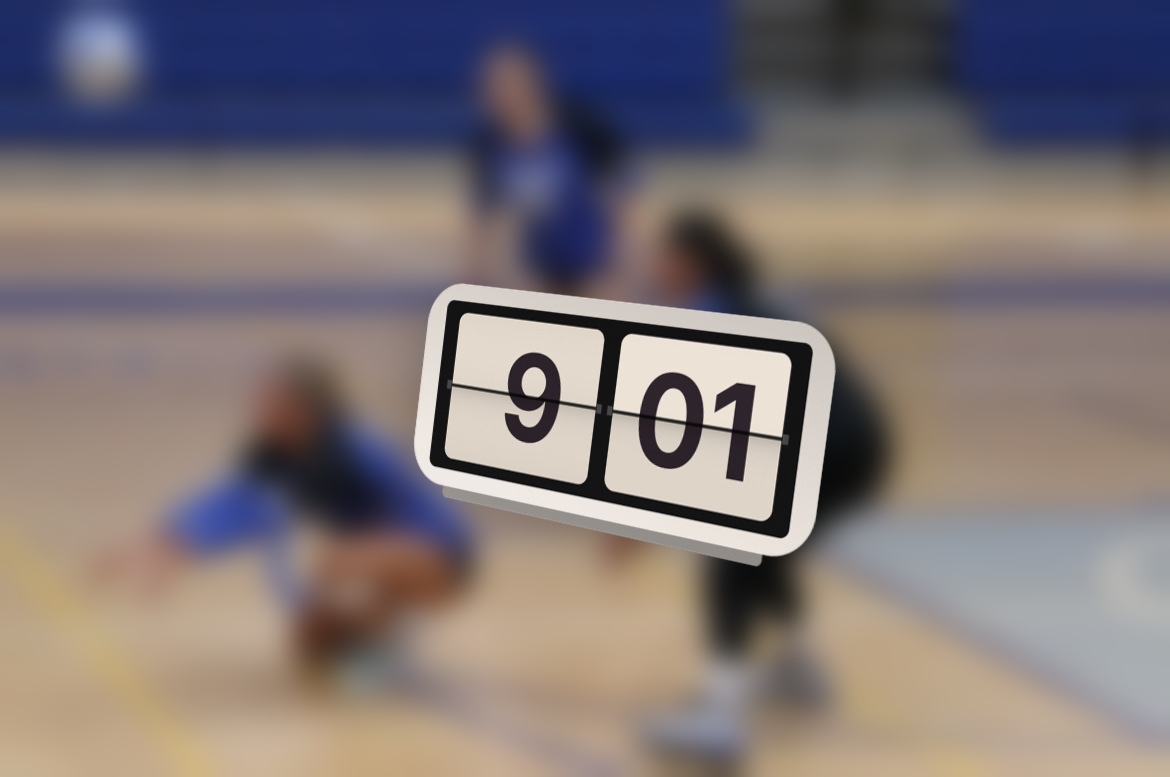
9.01
